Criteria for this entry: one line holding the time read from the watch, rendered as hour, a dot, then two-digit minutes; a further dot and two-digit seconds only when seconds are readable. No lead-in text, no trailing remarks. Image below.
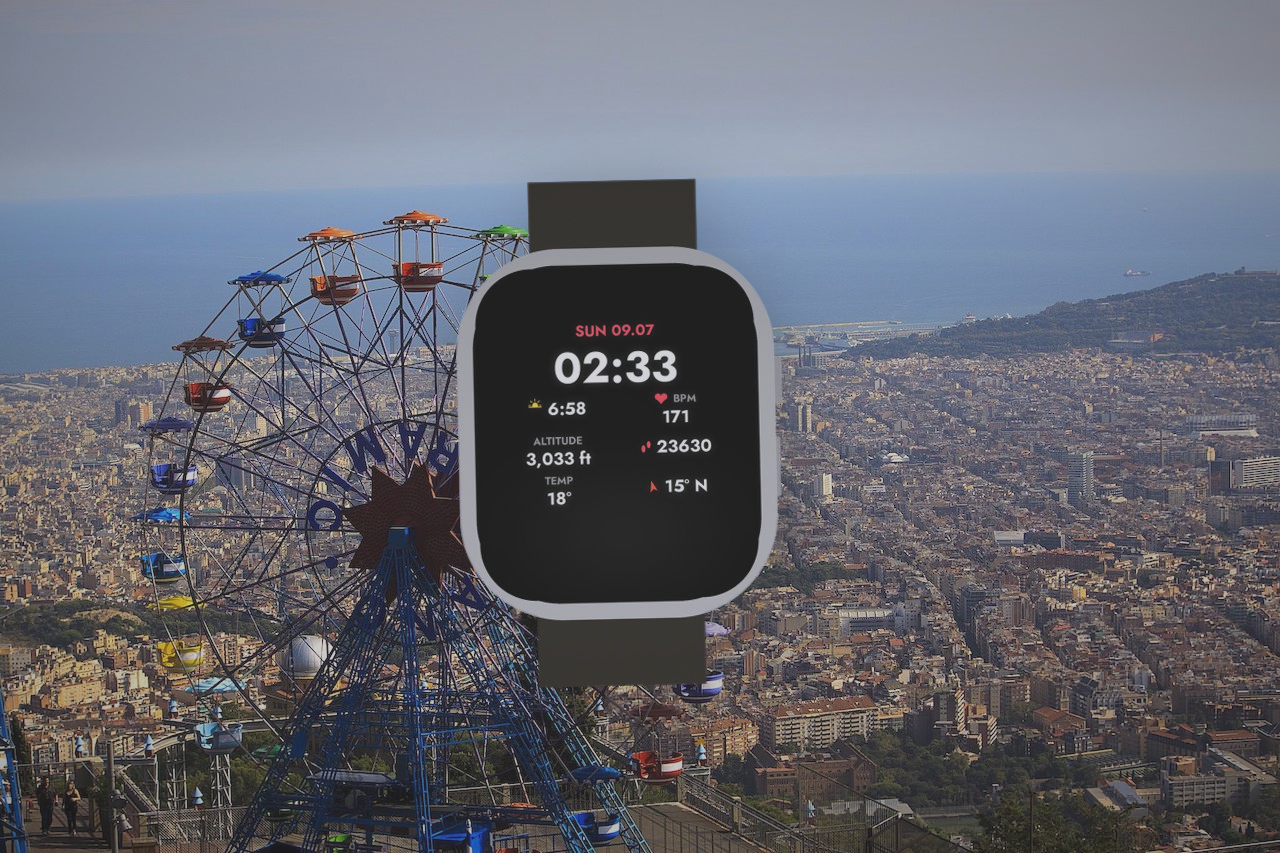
2.33
